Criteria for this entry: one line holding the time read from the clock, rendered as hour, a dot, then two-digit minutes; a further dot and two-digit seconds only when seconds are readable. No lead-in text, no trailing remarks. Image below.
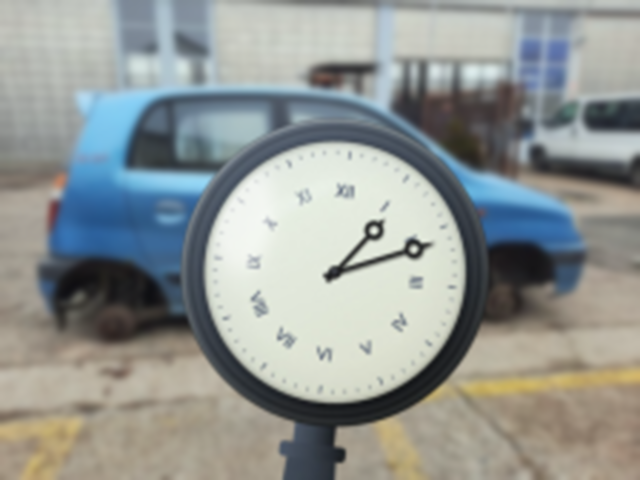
1.11
